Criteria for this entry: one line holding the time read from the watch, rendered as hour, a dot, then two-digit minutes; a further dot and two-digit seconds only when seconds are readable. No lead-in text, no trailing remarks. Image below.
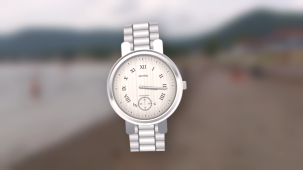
3.16
